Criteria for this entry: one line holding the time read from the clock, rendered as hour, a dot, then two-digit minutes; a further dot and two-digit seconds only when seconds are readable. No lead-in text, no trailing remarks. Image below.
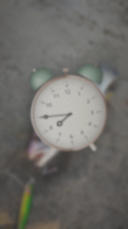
7.45
